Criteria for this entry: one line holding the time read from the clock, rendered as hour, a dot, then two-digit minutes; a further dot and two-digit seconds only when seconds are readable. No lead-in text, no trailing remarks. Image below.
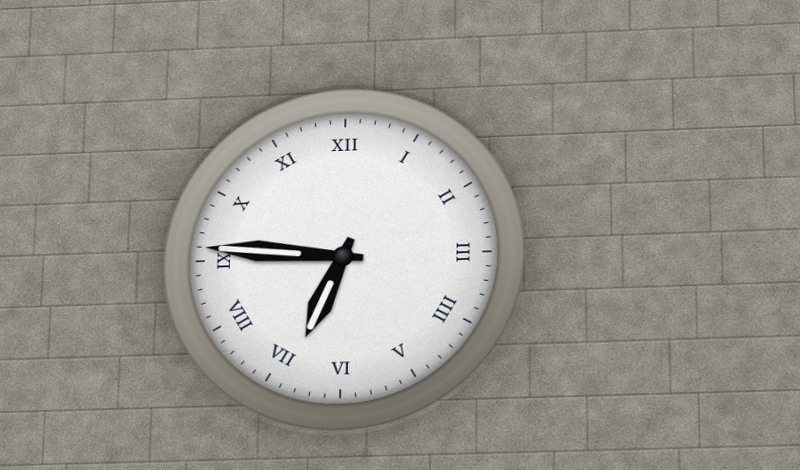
6.46
